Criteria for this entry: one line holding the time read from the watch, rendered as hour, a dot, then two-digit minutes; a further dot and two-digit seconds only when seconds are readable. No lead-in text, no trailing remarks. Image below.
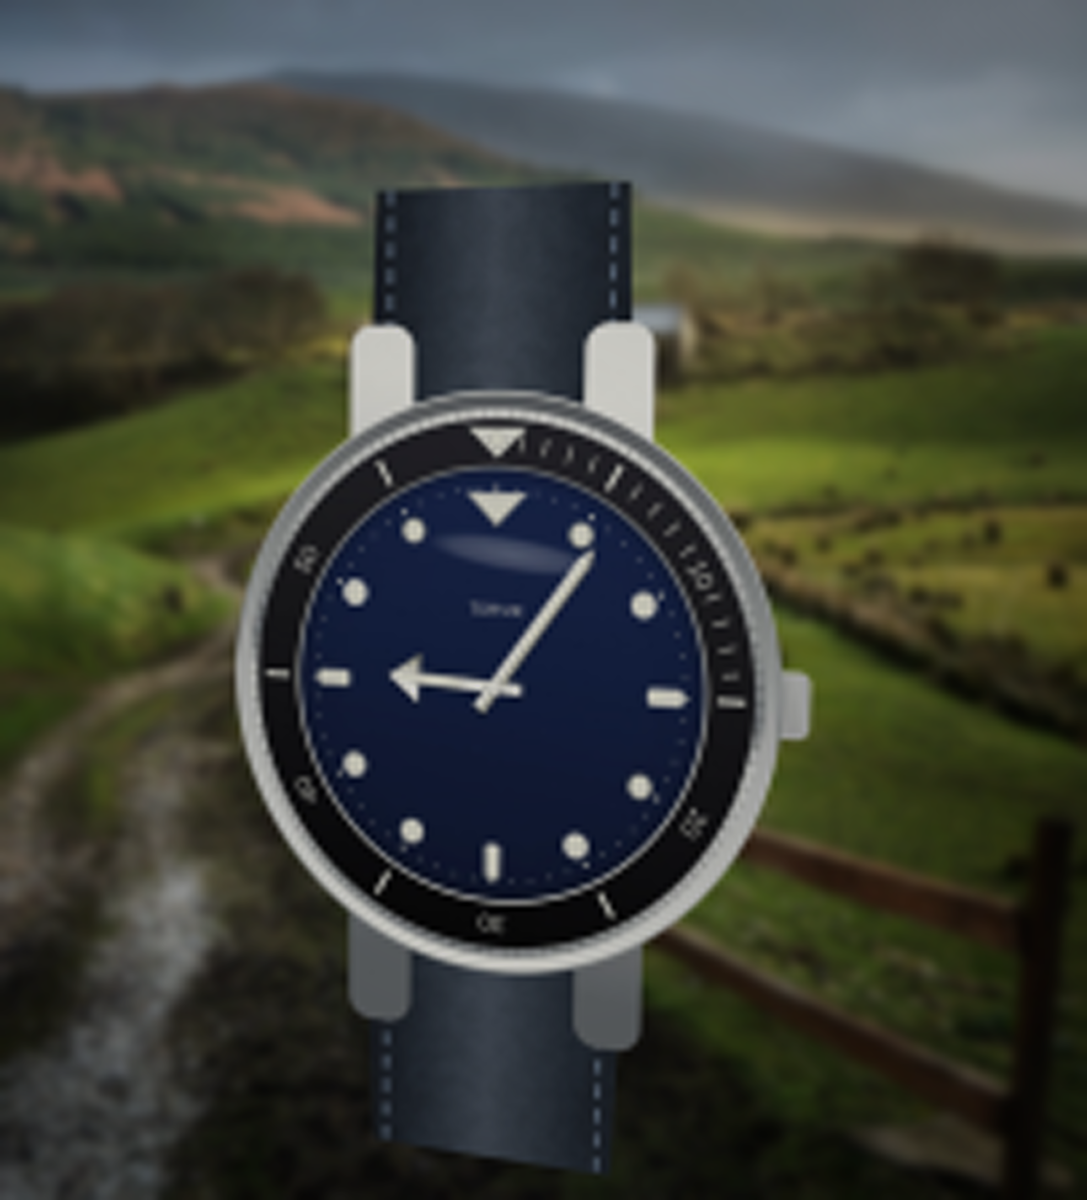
9.06
